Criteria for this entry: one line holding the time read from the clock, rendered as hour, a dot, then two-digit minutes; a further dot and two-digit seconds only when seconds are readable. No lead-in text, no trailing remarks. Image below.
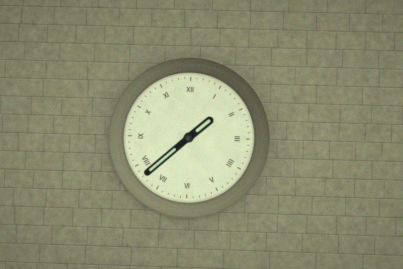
1.38
